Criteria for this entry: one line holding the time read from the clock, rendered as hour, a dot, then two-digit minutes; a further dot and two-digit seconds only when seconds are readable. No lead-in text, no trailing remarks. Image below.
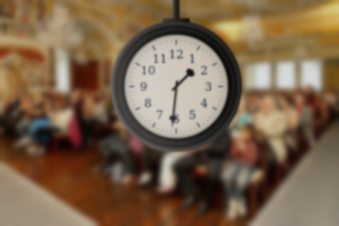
1.31
